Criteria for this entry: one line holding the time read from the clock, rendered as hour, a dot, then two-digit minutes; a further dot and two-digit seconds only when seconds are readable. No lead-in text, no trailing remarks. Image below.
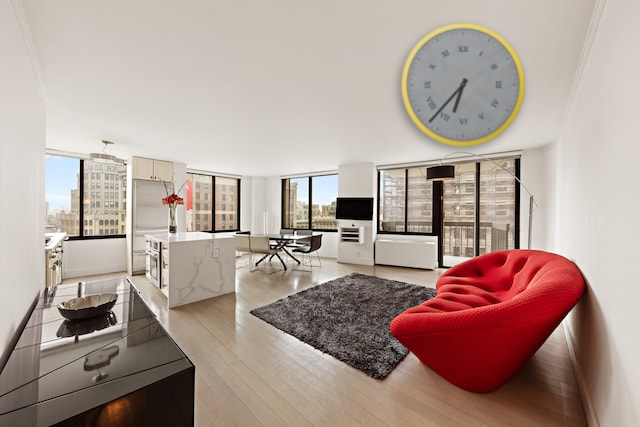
6.37
